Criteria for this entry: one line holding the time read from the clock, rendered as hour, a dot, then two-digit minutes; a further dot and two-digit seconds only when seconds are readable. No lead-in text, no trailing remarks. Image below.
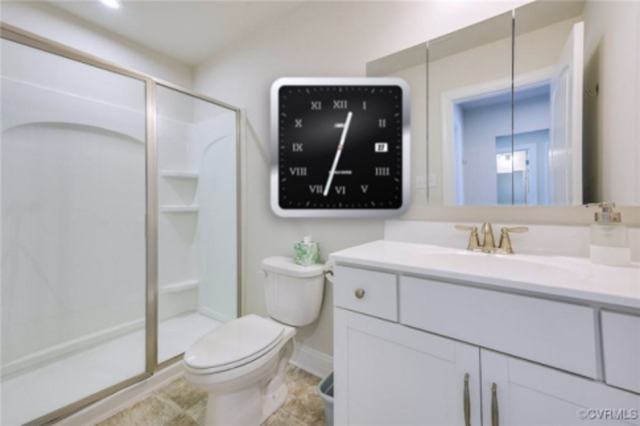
12.33
